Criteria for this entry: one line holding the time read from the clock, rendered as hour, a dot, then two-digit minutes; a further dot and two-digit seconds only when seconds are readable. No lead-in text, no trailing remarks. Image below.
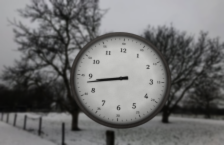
8.43
